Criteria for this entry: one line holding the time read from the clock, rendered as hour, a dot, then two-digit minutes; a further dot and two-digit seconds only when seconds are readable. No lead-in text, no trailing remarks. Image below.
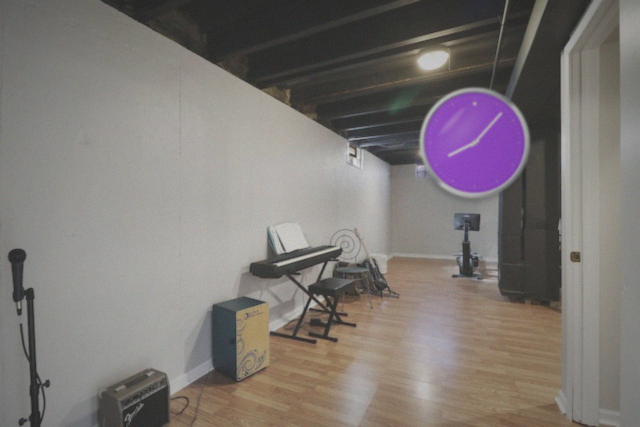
8.07
